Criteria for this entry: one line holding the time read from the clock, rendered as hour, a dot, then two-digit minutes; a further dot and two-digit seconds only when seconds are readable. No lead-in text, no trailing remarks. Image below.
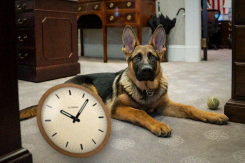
10.07
